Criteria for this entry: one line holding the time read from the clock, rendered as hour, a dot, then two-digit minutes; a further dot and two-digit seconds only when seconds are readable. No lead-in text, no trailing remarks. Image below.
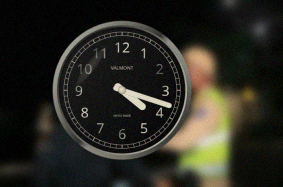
4.18
